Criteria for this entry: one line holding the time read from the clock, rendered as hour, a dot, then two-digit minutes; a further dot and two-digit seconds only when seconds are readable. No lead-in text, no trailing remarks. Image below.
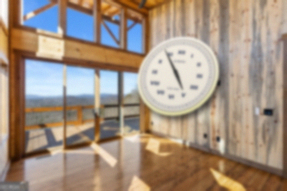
4.54
